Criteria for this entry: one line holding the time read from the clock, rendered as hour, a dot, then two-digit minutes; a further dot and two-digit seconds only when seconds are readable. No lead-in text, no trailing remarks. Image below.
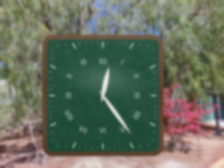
12.24
